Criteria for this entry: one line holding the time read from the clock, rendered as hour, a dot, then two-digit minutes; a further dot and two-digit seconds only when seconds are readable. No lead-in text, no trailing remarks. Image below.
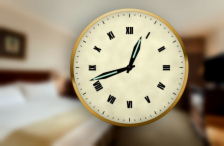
12.42
